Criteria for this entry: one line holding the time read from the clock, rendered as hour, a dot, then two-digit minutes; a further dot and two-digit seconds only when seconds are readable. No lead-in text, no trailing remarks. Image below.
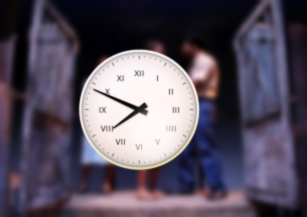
7.49
